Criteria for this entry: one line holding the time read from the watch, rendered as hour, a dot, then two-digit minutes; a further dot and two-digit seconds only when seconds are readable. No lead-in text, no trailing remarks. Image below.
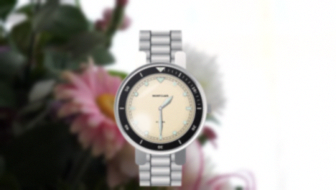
1.30
